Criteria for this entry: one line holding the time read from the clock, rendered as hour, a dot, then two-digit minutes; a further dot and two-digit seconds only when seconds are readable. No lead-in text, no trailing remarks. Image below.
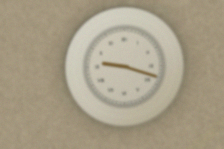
9.18
